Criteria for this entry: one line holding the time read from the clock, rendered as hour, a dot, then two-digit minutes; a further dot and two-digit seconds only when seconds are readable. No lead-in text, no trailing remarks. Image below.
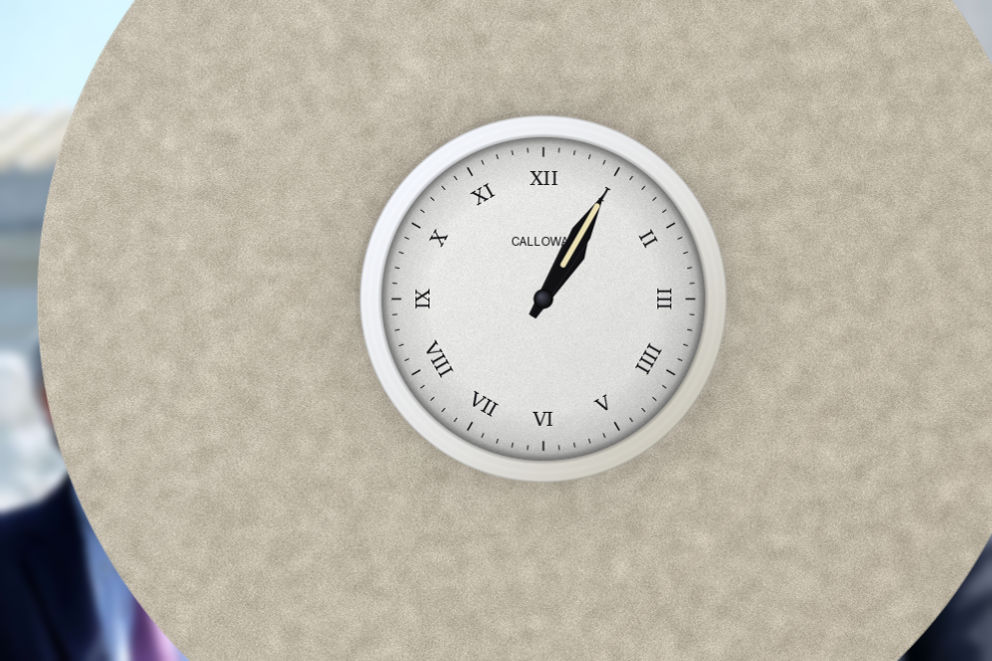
1.05
